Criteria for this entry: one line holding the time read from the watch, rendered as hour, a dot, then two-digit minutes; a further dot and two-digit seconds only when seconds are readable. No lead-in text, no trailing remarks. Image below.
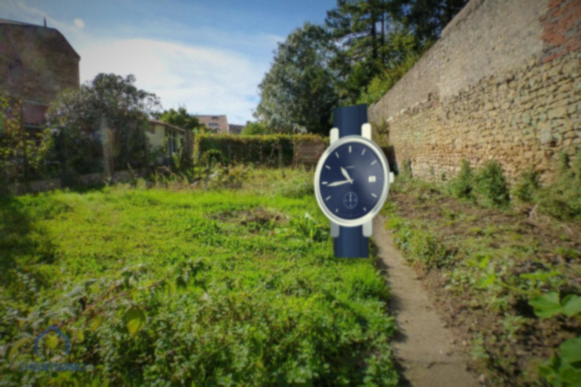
10.44
